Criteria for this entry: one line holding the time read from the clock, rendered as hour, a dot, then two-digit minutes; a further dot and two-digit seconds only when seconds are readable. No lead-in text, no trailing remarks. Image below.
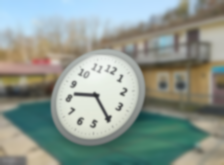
8.20
